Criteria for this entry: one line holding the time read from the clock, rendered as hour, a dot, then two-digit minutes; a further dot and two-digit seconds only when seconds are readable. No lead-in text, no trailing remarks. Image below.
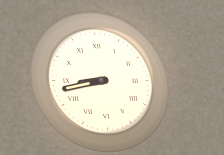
8.43
